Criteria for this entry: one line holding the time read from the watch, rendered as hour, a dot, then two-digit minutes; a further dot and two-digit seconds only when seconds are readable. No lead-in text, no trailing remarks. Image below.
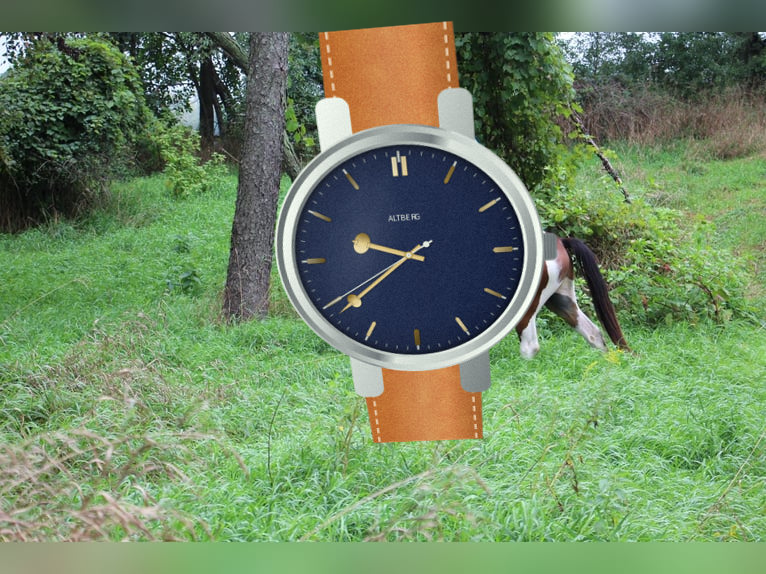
9.38.40
